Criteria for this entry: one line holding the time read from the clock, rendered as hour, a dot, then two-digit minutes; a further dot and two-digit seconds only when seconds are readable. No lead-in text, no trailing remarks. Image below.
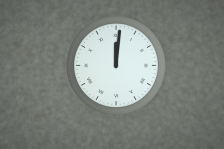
12.01
